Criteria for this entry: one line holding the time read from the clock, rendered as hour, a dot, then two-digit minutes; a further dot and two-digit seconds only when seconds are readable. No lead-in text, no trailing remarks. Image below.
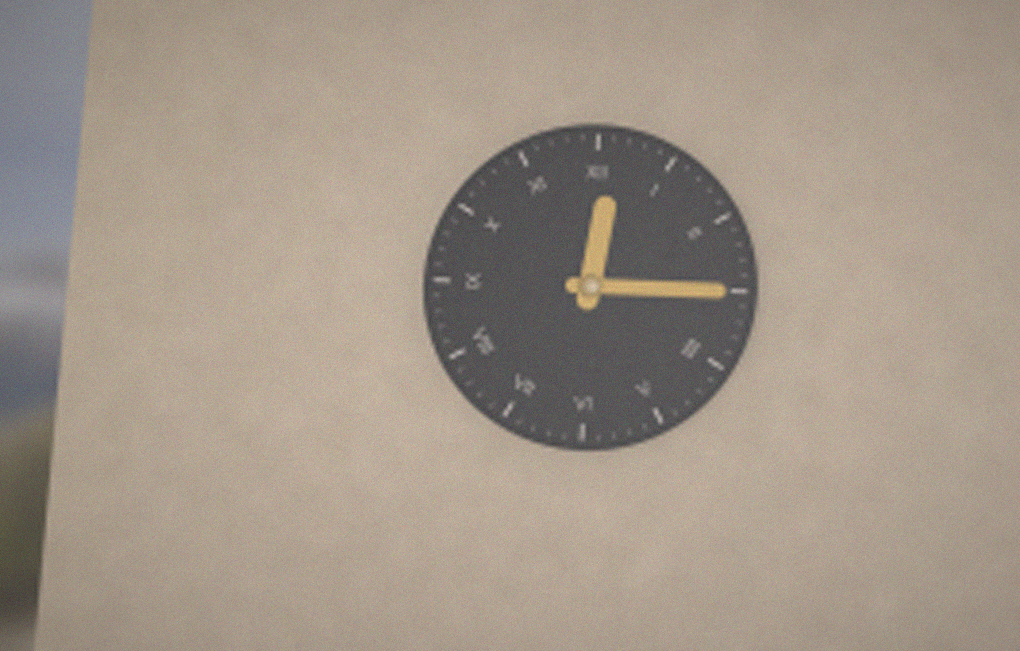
12.15
